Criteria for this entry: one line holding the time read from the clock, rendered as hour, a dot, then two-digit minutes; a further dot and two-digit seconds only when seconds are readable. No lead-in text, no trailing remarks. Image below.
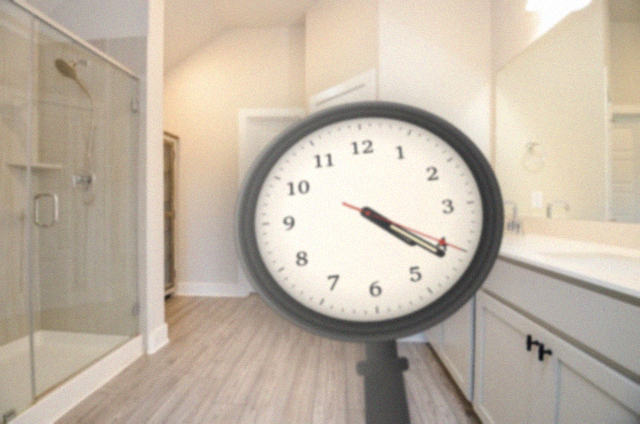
4.21.20
